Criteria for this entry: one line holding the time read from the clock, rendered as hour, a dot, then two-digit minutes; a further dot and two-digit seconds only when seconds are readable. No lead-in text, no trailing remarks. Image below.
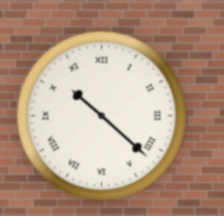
10.22
